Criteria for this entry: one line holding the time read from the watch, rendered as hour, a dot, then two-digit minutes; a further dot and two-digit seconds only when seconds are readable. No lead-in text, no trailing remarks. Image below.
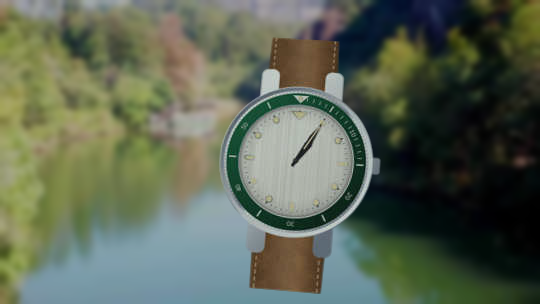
1.05
